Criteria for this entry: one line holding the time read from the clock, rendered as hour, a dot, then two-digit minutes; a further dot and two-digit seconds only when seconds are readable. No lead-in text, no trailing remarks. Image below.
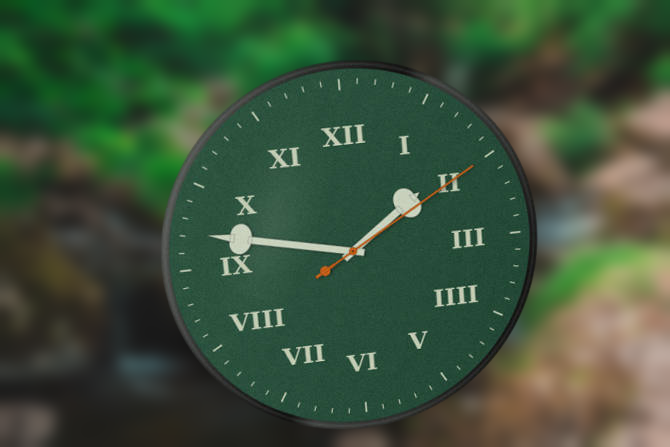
1.47.10
